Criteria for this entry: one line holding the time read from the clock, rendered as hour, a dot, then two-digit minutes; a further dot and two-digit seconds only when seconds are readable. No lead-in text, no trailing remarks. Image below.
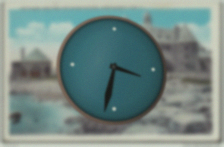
3.32
